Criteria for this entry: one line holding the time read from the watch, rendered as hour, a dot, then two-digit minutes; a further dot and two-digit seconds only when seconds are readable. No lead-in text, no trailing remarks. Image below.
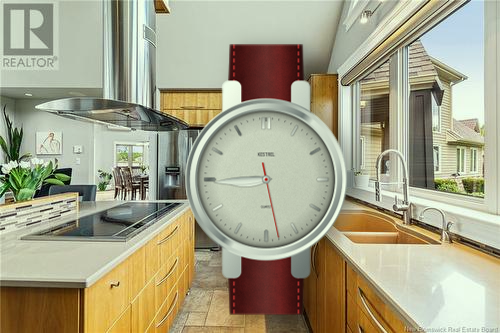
8.44.28
